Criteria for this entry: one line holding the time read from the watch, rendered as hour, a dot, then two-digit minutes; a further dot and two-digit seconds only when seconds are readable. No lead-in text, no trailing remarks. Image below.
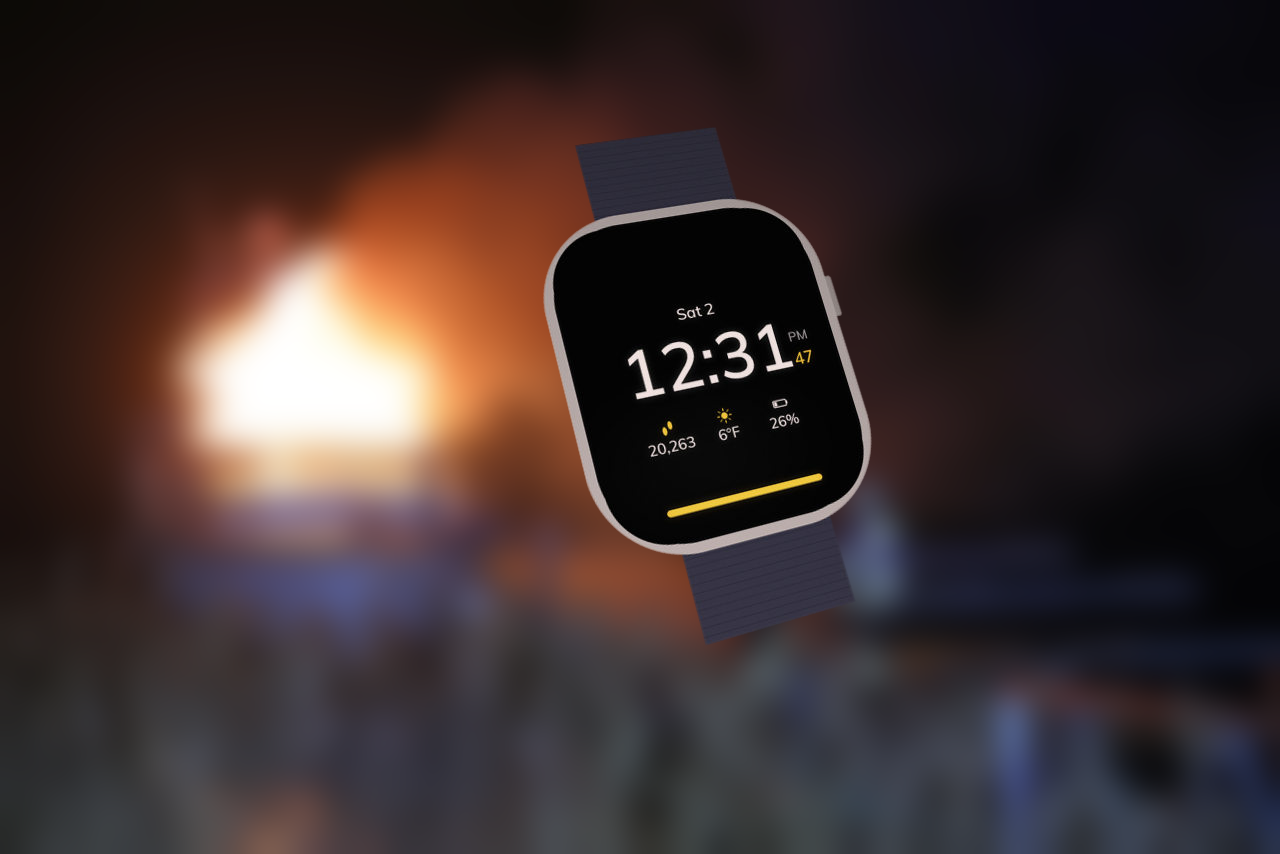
12.31.47
